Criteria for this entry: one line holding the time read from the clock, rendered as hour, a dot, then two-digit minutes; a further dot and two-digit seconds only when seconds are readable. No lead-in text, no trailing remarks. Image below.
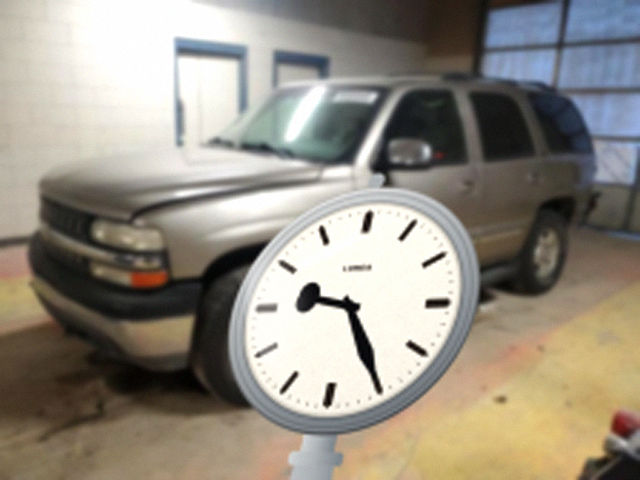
9.25
